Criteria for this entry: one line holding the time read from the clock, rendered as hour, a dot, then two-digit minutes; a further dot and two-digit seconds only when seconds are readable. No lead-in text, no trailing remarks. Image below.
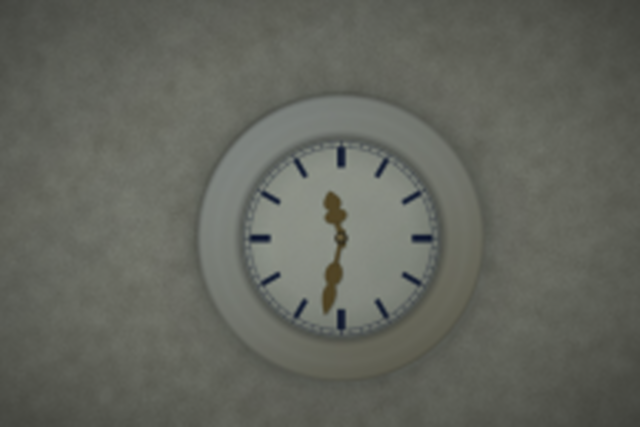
11.32
